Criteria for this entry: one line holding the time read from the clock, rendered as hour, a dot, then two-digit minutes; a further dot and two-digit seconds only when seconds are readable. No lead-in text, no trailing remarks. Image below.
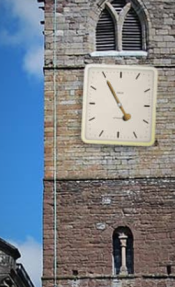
4.55
